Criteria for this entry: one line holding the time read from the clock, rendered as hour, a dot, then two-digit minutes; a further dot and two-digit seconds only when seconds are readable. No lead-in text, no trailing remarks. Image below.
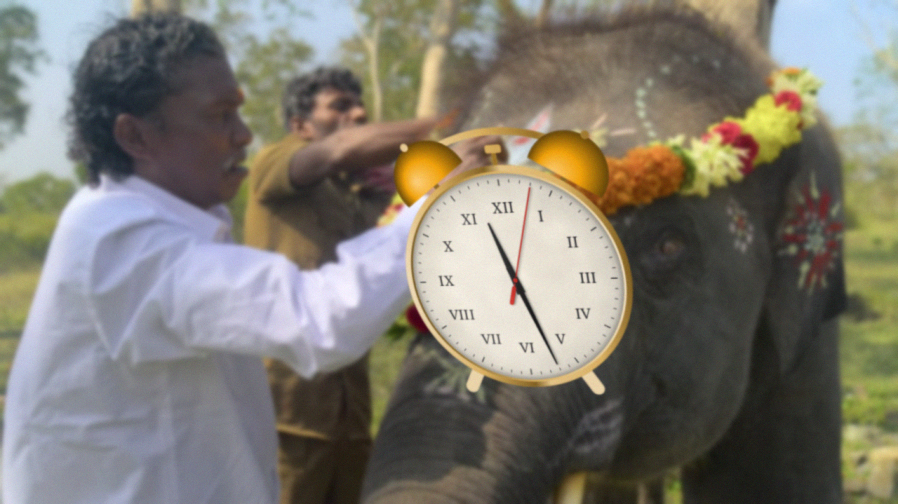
11.27.03
